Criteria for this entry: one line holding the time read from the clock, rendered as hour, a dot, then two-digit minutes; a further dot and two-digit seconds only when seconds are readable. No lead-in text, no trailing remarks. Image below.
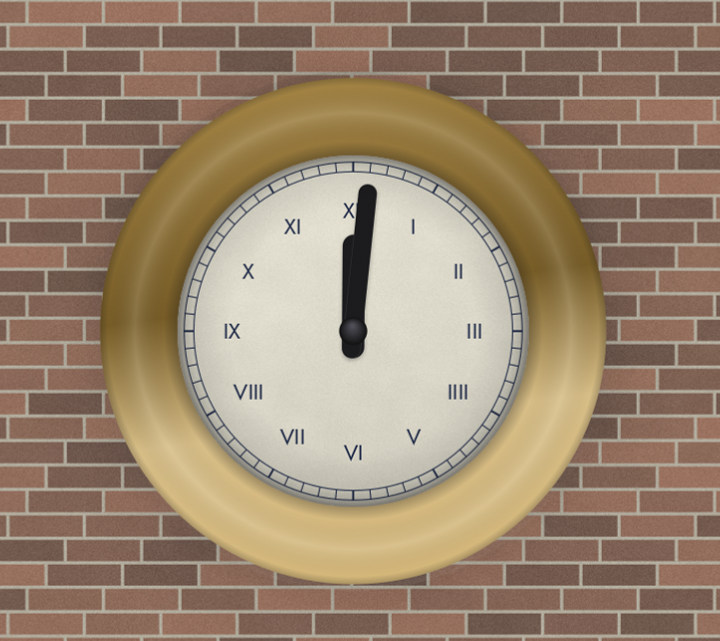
12.01
